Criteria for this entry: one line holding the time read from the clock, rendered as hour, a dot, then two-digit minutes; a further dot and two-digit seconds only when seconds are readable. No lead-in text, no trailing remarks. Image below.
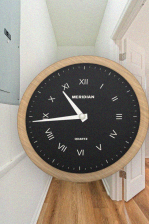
10.44
